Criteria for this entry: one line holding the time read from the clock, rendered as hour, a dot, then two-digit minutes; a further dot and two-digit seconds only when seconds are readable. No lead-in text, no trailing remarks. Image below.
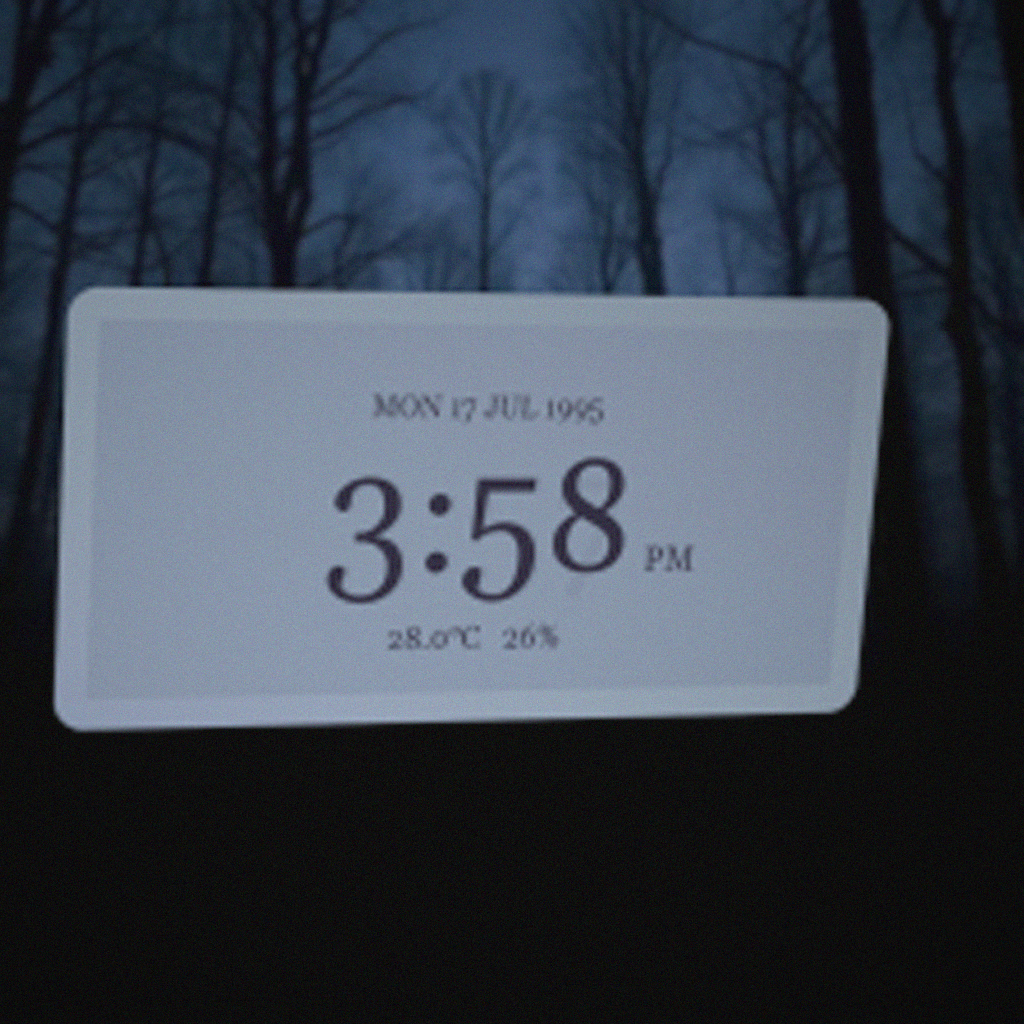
3.58
